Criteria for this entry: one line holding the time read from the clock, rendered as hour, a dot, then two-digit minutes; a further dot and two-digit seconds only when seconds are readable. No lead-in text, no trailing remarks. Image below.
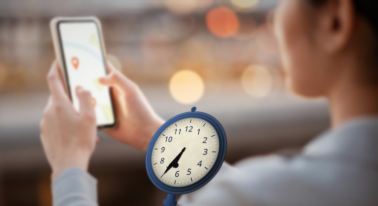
6.35
